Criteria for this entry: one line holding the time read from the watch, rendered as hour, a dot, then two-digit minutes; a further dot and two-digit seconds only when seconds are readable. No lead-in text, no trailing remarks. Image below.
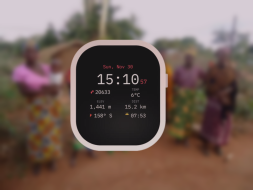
15.10
